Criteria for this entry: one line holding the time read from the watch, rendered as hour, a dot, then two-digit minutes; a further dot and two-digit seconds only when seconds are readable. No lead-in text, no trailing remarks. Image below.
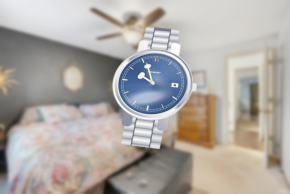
9.56
